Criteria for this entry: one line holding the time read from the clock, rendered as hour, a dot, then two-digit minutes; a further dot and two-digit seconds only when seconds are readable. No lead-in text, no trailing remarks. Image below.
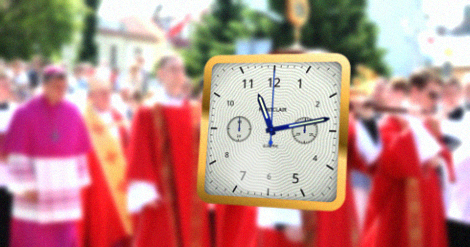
11.13
